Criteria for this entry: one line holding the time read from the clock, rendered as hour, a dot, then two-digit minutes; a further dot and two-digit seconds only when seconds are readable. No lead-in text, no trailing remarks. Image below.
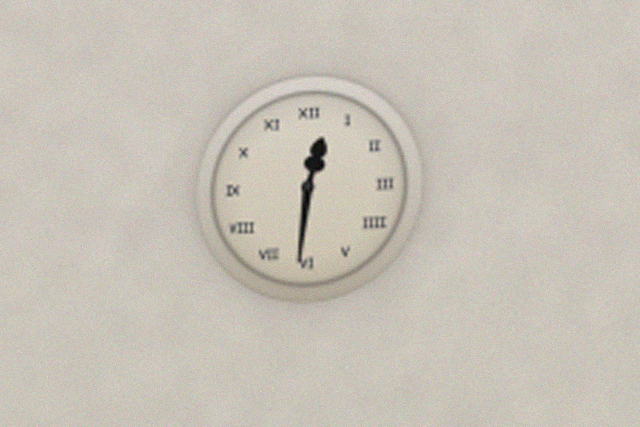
12.31
